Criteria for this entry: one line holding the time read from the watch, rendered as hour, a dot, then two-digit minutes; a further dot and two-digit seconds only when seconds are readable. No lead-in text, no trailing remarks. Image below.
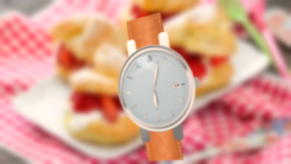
6.03
